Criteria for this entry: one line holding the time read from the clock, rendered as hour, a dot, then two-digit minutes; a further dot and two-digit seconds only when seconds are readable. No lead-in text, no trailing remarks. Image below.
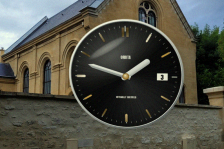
1.48
